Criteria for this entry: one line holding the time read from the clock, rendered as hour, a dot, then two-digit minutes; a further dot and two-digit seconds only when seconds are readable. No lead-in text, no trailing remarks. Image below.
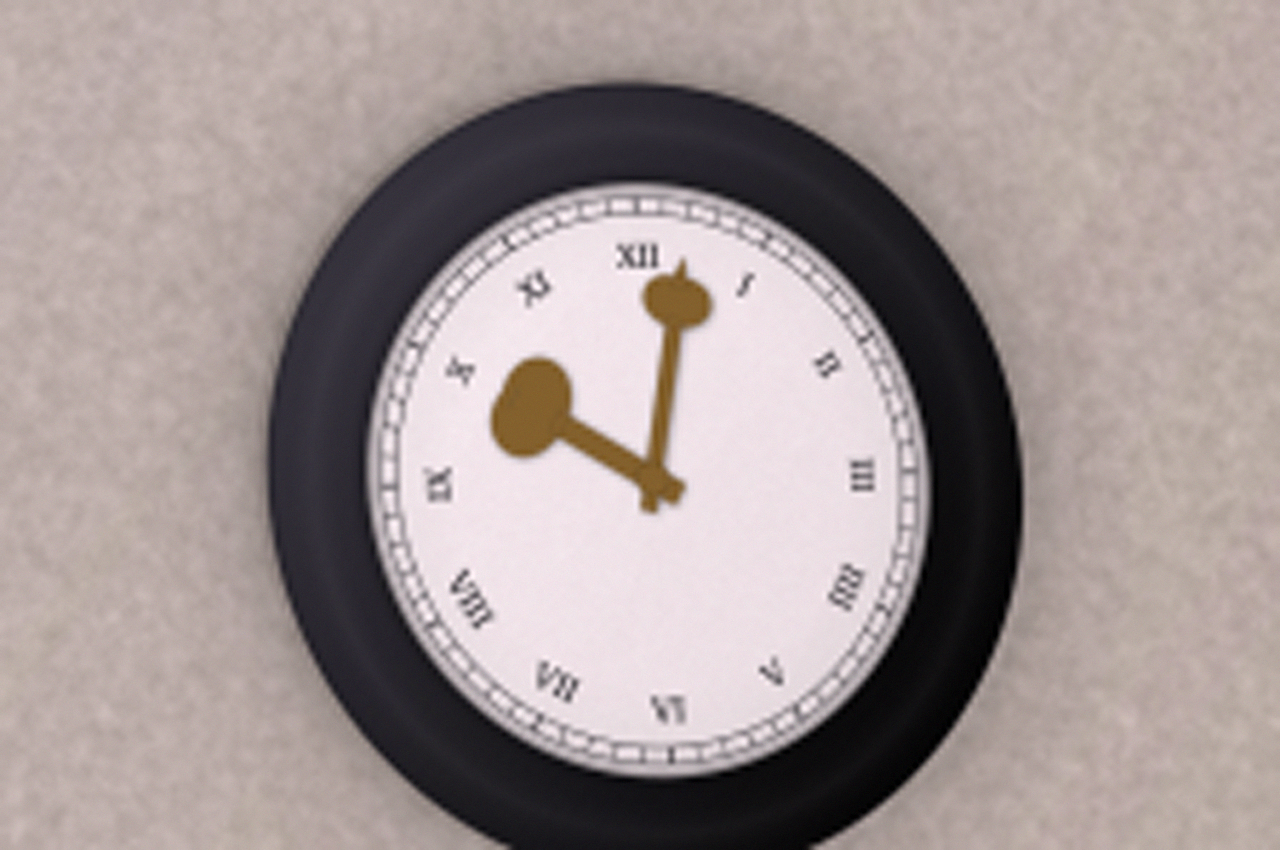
10.02
